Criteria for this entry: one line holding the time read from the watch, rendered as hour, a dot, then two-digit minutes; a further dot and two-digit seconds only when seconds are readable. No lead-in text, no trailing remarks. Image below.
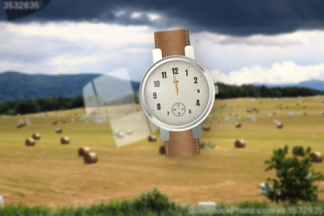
11.59
